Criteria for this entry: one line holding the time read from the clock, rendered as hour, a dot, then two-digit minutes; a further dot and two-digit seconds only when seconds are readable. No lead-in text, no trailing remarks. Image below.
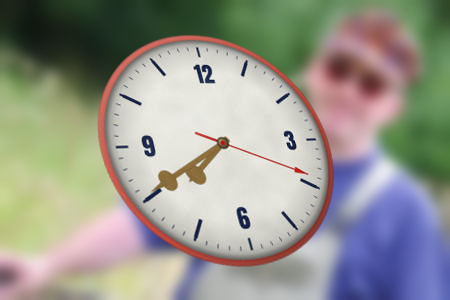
7.40.19
